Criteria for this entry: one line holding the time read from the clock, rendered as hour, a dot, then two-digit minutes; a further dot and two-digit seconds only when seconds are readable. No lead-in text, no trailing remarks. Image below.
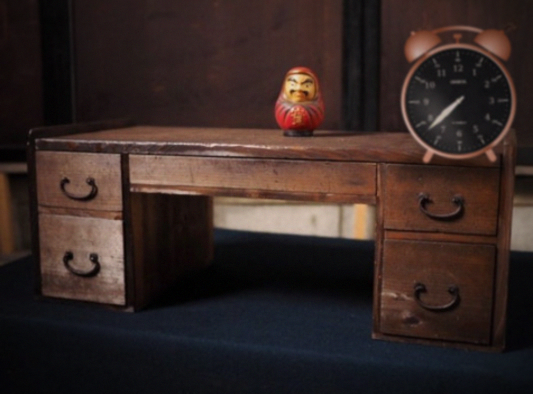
7.38
